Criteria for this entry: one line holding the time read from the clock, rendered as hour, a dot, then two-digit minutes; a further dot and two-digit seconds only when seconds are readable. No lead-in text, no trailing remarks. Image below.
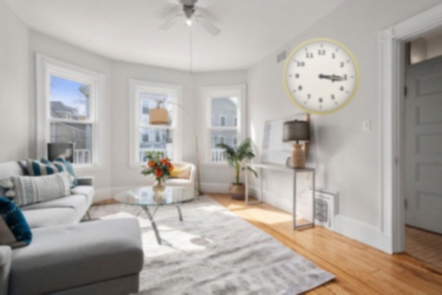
3.16
